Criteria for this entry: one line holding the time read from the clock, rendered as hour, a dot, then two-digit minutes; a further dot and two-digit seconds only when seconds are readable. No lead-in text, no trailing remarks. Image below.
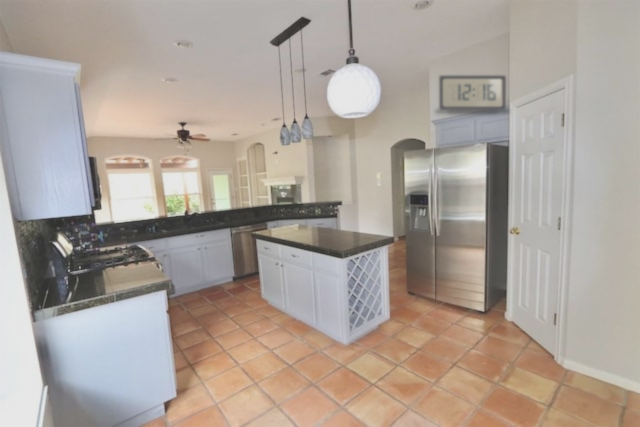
12.16
